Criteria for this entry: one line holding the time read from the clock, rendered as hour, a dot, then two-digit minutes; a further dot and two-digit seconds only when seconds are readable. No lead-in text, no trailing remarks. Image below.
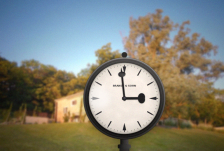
2.59
